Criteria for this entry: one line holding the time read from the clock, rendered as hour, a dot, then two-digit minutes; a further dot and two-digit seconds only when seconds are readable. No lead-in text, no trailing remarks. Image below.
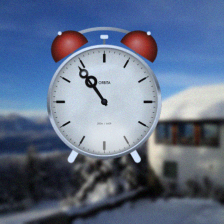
10.54
